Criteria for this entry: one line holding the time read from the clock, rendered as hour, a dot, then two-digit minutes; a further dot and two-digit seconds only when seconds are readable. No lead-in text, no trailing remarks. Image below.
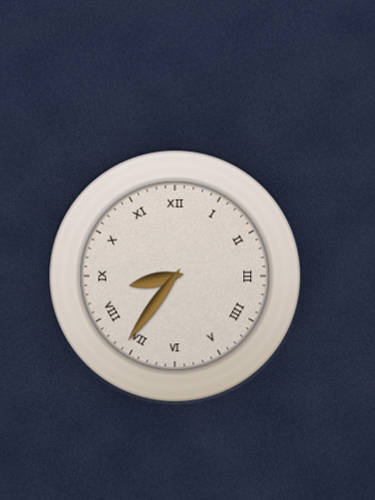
8.36
